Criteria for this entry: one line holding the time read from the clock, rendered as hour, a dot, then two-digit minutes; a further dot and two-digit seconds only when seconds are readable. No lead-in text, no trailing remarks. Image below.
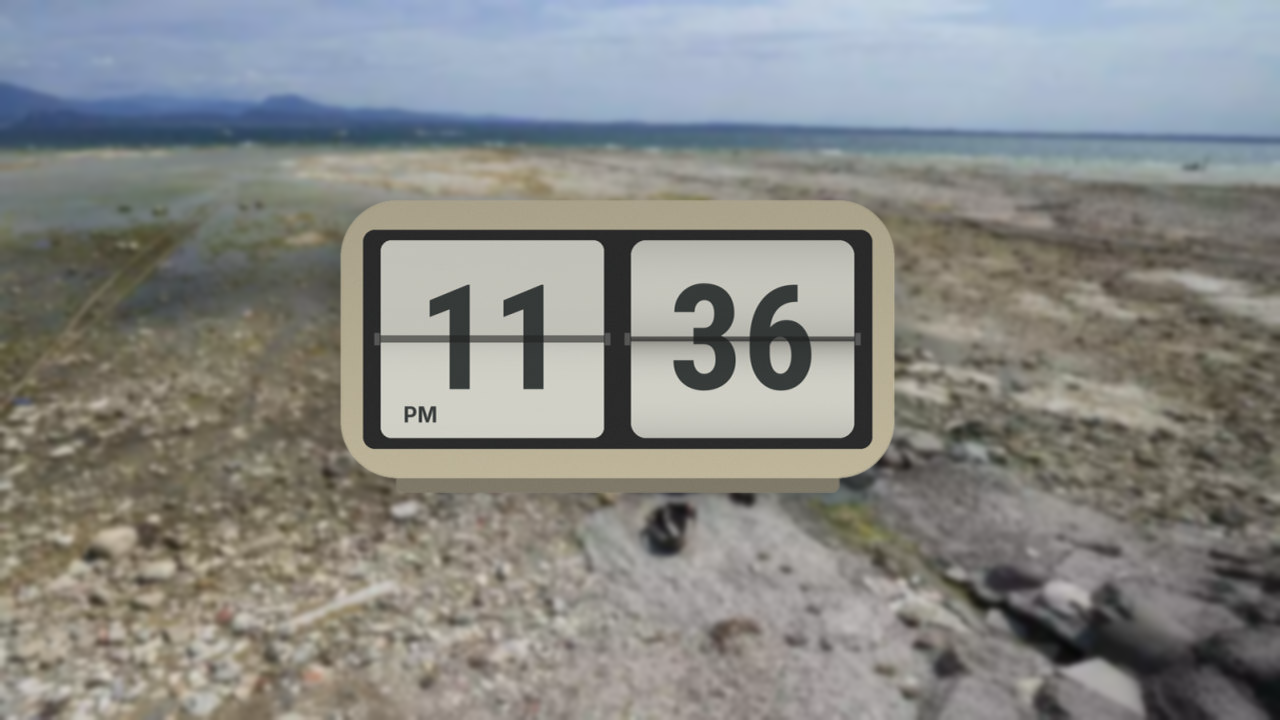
11.36
